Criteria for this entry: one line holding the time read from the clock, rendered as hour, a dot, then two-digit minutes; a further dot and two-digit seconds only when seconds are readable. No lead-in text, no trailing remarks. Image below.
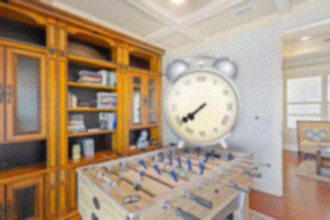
7.39
